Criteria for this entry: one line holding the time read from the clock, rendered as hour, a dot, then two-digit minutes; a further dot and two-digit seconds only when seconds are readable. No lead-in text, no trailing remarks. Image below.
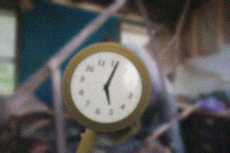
5.01
